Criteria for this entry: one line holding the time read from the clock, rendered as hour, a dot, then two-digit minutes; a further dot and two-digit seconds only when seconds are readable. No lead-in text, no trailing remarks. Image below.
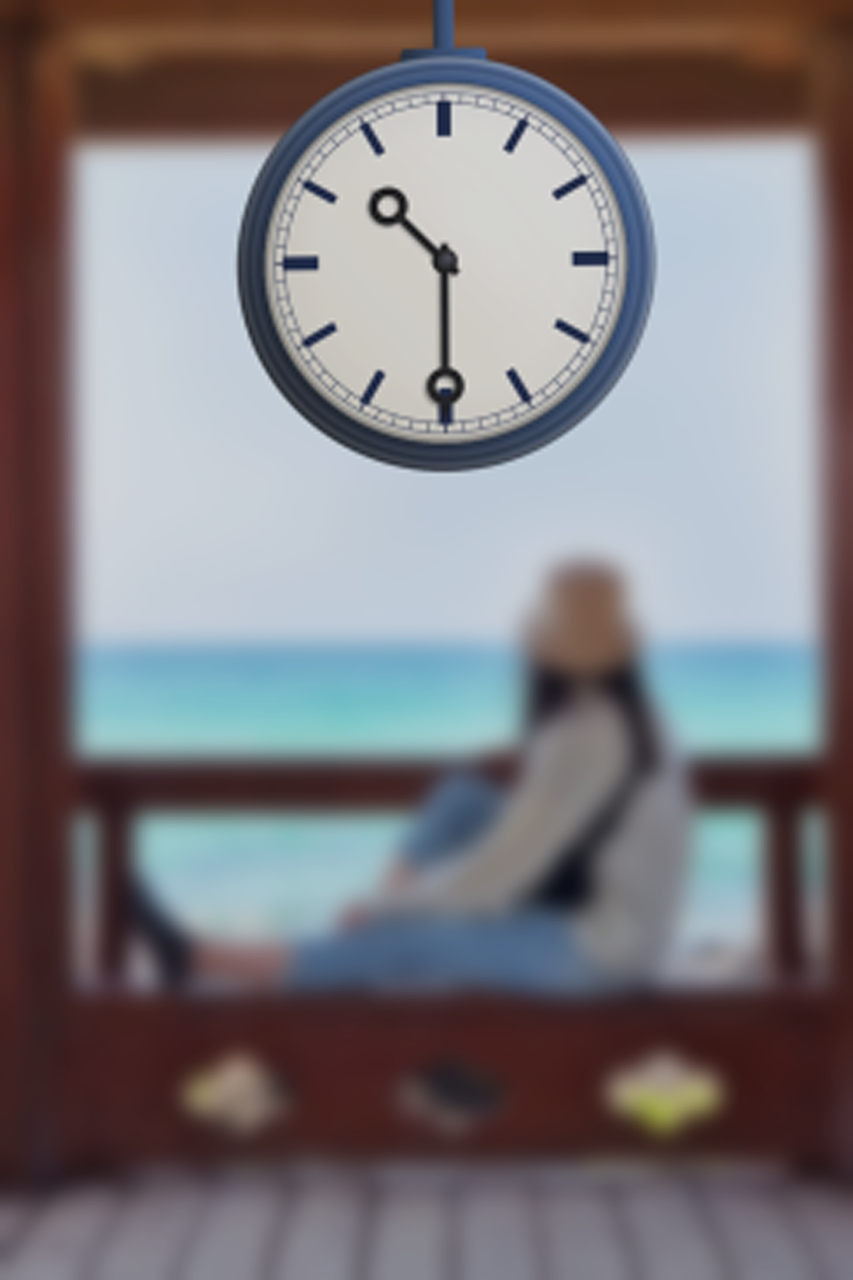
10.30
